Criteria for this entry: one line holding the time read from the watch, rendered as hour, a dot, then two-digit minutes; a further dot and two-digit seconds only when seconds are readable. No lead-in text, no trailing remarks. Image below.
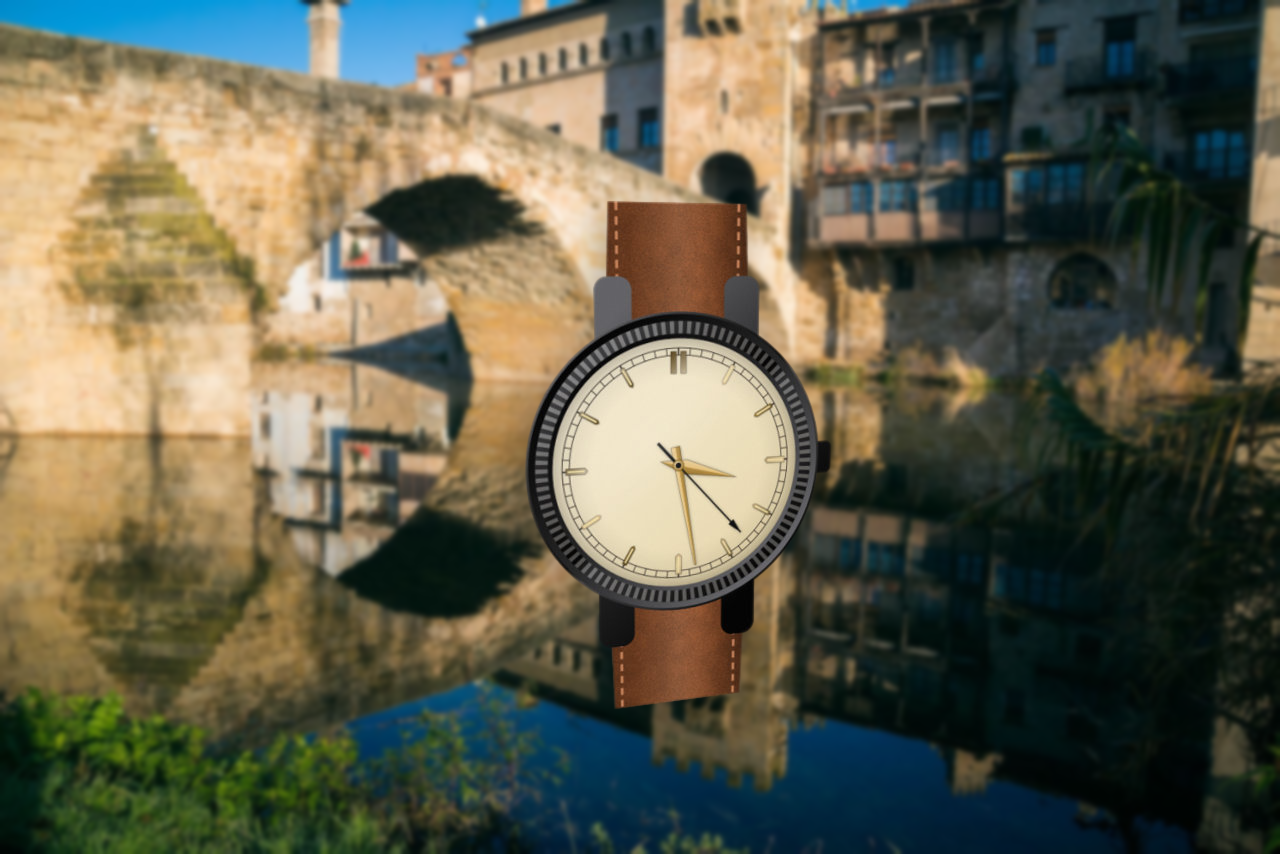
3.28.23
